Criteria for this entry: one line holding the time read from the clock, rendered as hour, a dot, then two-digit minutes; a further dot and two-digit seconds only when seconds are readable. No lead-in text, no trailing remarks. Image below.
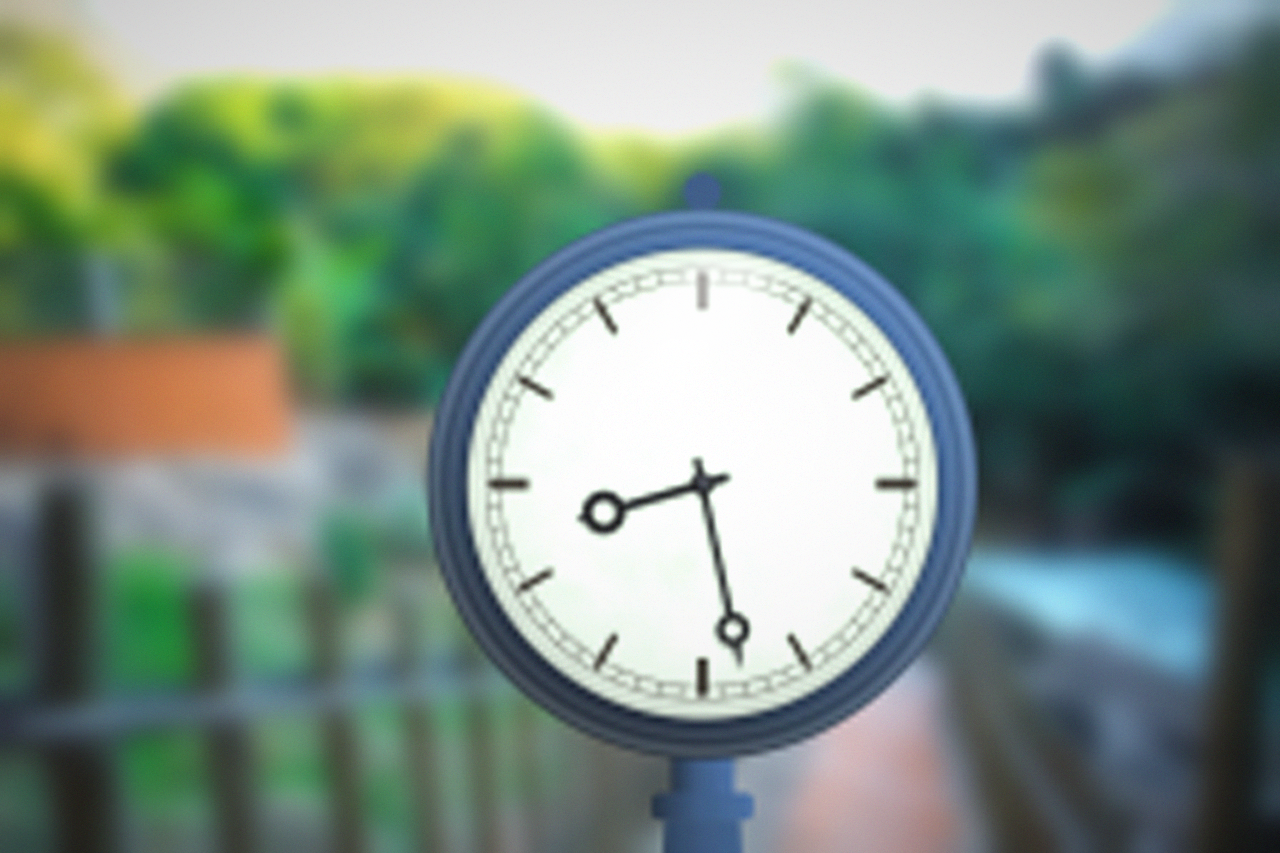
8.28
